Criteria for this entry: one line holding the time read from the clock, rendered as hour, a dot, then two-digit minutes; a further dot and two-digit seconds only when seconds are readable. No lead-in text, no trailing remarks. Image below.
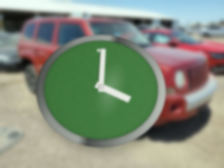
4.01
